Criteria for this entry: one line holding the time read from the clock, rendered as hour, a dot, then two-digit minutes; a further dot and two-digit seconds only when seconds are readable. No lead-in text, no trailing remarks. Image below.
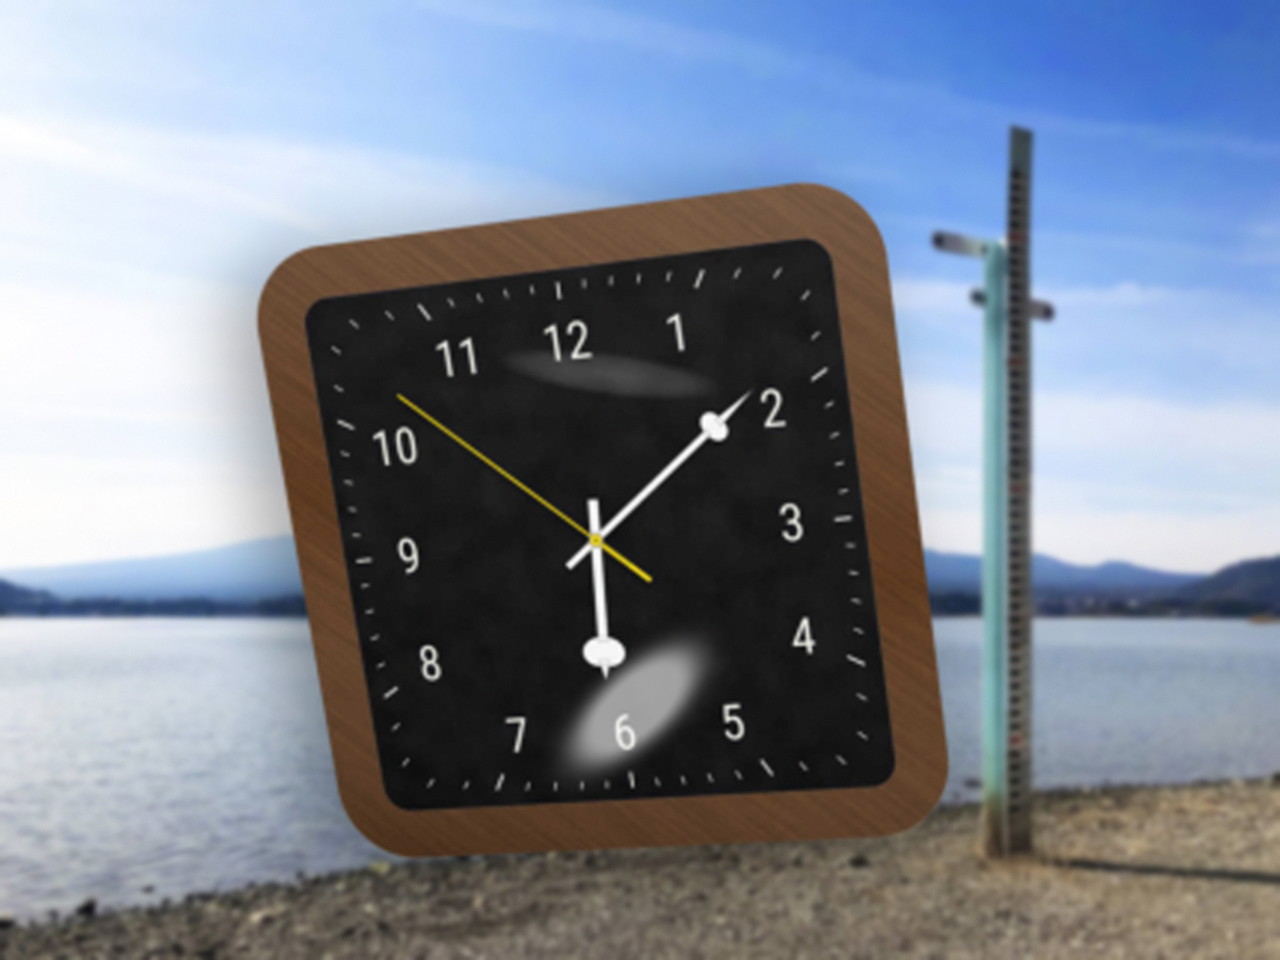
6.08.52
